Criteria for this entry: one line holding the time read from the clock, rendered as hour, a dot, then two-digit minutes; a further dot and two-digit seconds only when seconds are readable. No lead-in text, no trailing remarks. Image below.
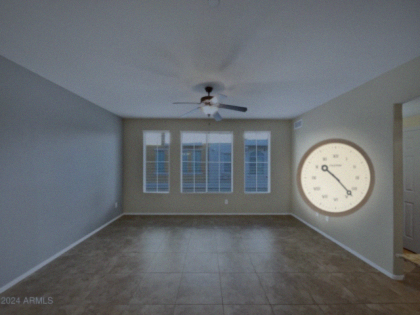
10.23
